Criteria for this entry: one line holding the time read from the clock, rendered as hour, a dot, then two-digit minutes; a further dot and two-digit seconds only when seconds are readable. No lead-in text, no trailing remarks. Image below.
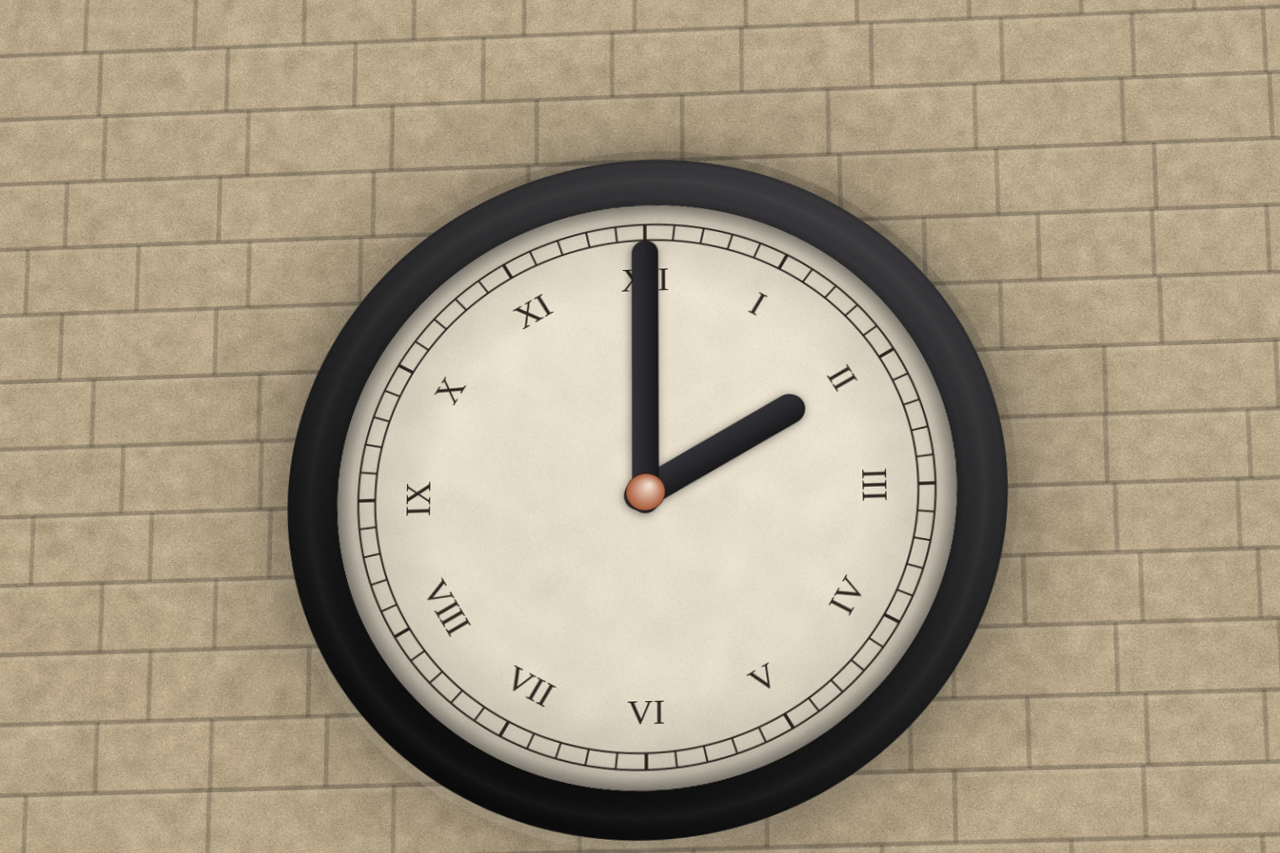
2.00
